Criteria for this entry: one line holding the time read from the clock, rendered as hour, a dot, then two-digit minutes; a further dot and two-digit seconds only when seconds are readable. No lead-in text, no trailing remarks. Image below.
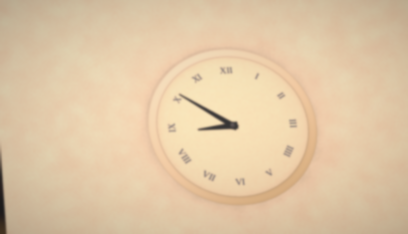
8.51
